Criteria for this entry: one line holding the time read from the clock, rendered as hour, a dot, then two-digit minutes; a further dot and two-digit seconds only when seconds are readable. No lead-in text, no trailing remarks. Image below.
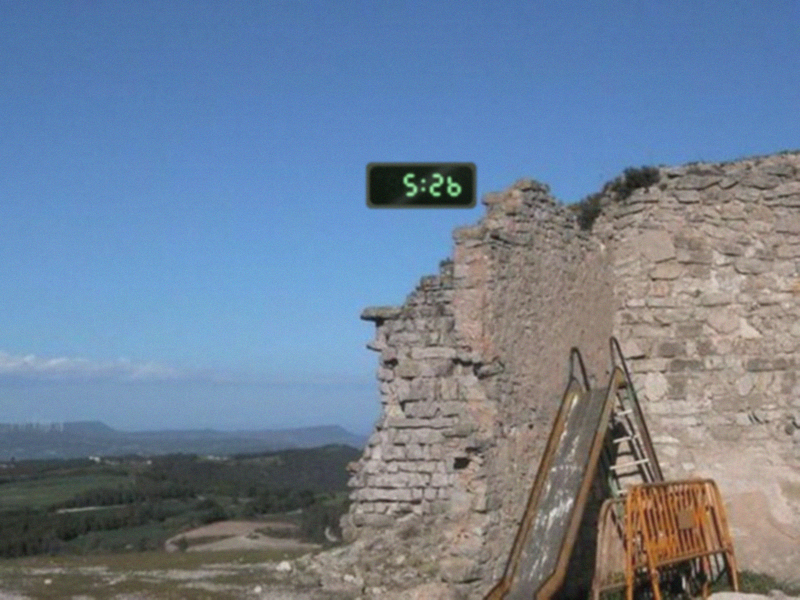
5.26
